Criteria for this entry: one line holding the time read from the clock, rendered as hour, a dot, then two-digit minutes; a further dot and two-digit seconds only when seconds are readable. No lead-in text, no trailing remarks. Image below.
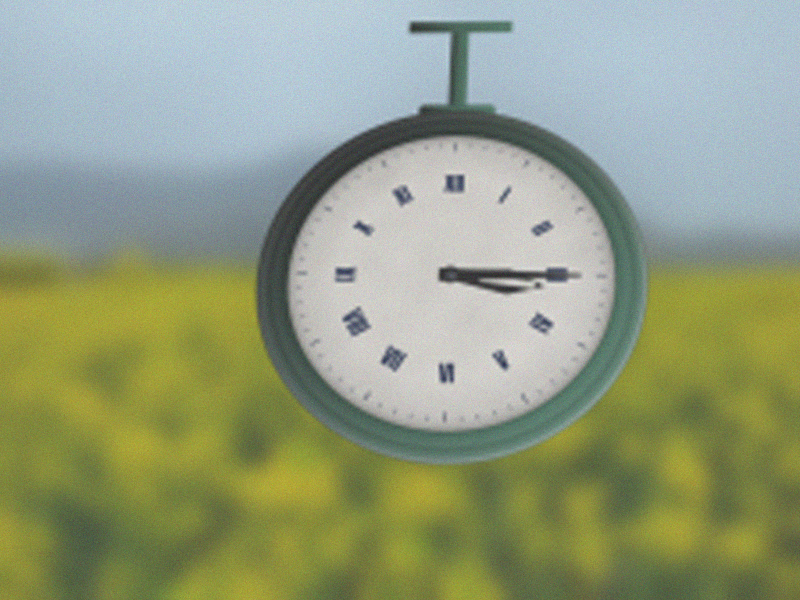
3.15
